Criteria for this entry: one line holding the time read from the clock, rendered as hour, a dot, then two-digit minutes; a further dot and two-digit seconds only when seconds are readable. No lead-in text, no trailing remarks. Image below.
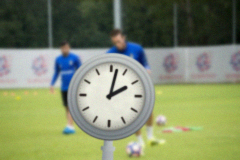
2.02
